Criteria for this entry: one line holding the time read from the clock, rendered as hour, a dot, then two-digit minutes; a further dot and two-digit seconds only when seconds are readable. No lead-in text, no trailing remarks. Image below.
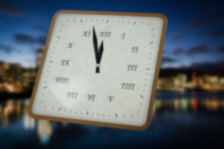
11.57
